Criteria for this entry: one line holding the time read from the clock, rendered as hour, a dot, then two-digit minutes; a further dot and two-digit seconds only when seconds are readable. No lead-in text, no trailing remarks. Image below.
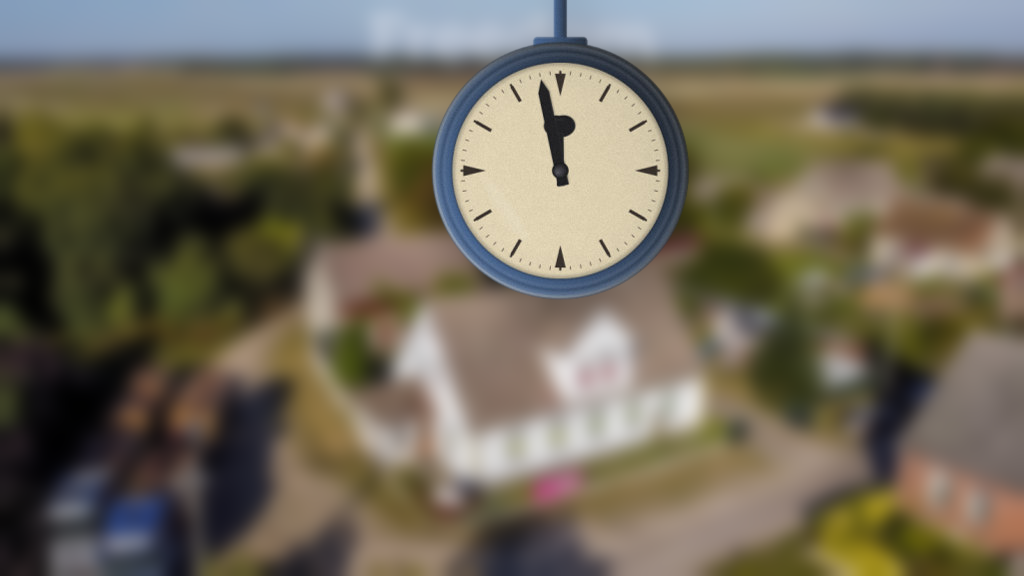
11.58
